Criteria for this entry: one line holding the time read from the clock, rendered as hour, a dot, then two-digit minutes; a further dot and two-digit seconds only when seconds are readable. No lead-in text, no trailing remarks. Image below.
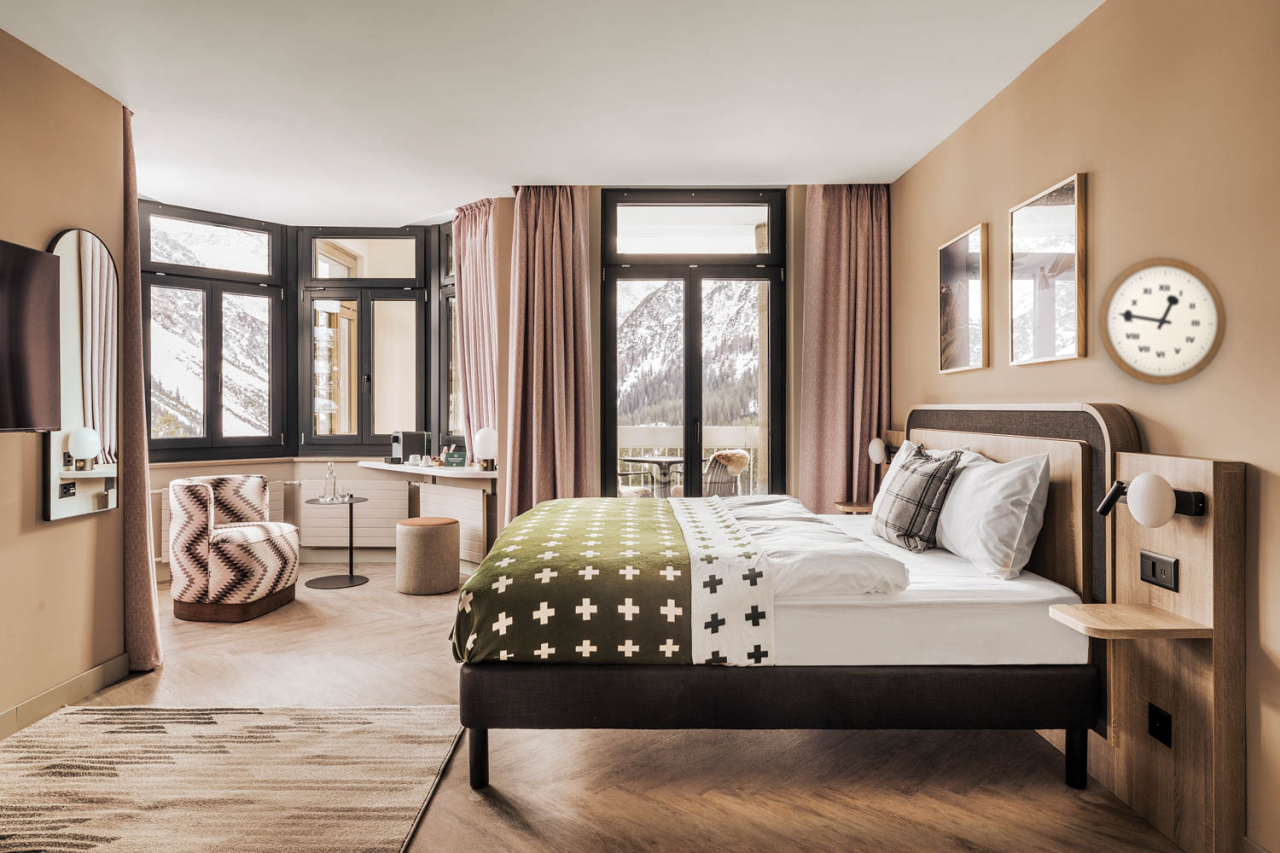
12.46
